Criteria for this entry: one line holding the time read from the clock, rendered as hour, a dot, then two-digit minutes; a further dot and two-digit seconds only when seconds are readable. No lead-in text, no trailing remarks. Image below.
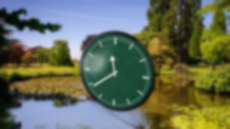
11.39
